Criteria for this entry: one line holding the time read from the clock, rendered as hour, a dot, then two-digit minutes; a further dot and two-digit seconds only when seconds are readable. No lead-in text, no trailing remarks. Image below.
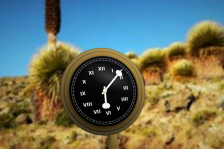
6.08
